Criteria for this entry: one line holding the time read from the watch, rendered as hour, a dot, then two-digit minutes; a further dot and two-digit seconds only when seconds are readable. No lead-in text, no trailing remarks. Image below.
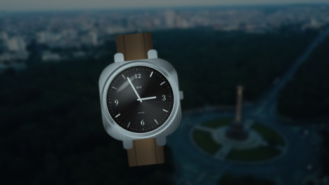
2.56
